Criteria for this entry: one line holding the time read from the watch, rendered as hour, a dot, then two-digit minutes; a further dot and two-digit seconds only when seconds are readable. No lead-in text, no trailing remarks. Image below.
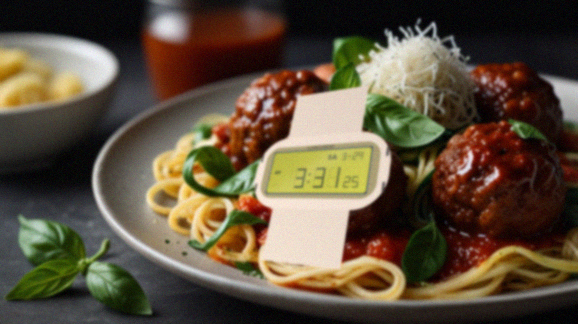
3.31
